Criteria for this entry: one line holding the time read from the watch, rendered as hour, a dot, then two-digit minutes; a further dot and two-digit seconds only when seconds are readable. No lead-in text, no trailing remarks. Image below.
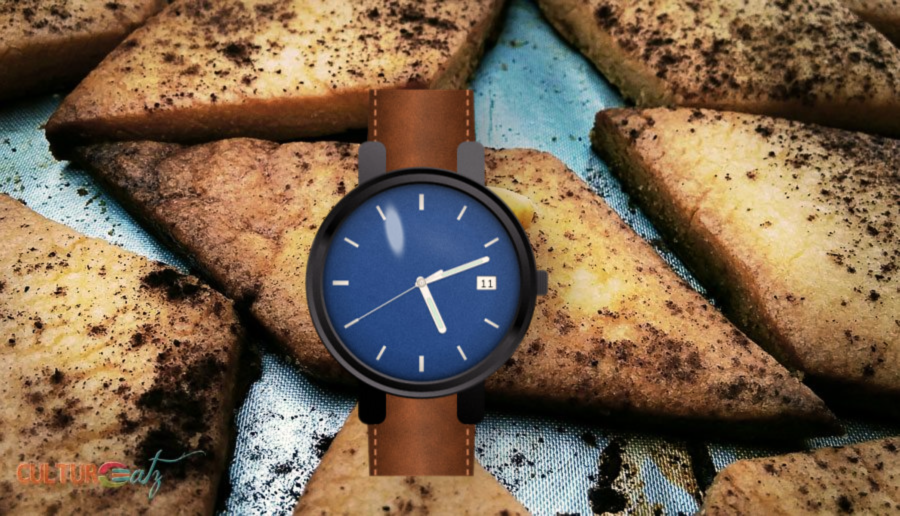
5.11.40
